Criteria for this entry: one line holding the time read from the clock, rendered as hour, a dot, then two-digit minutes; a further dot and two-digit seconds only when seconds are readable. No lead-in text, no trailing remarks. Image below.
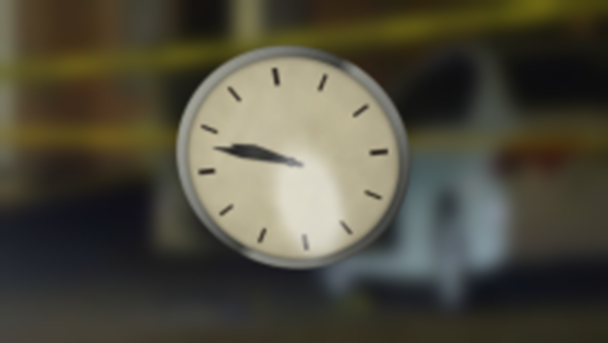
9.48
